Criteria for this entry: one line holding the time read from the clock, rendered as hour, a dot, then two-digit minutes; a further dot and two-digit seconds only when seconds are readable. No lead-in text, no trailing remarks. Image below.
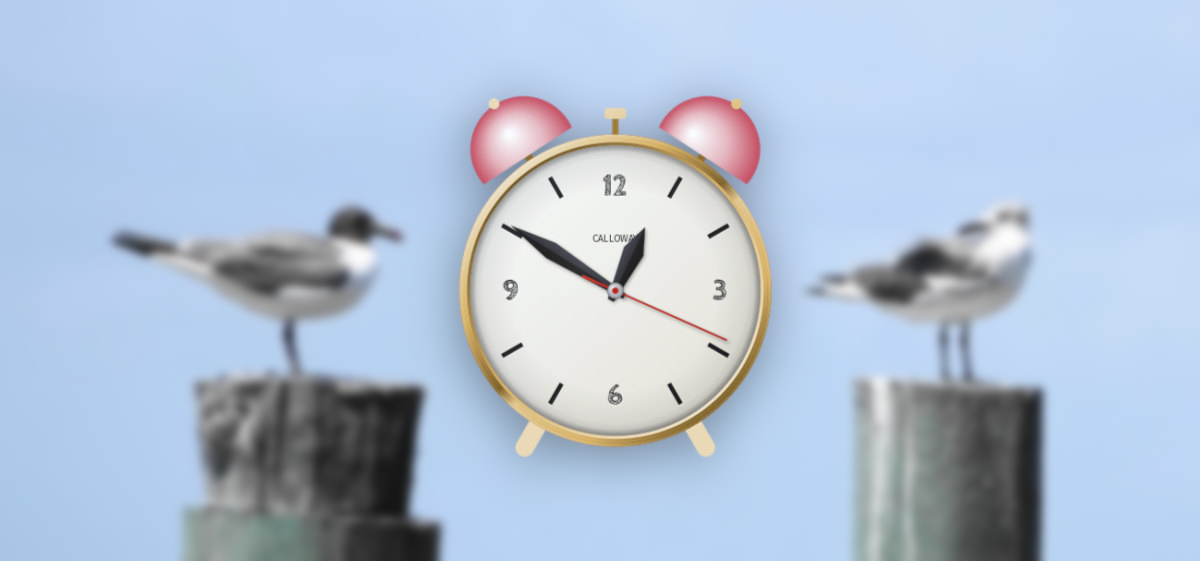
12.50.19
